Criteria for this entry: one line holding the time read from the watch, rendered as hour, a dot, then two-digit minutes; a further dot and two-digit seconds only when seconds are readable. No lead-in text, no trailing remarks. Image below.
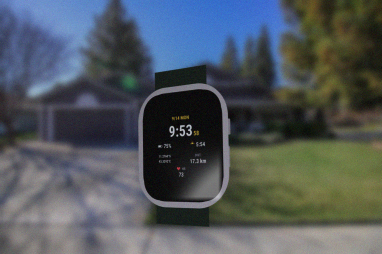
9.53
